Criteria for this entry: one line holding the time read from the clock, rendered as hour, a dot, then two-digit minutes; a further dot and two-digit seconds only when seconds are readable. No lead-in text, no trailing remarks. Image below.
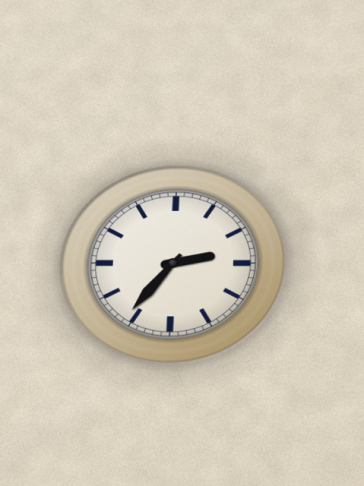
2.36
